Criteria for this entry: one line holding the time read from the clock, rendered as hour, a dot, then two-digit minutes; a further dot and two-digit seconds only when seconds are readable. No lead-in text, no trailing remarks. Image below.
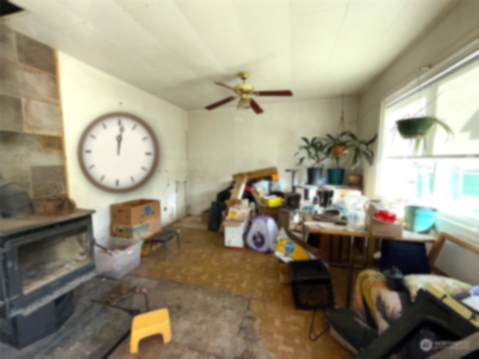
12.01
